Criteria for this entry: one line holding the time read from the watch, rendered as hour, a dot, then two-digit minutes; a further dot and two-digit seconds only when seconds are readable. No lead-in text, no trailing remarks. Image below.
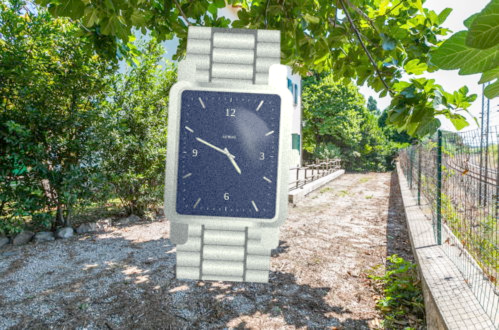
4.49
